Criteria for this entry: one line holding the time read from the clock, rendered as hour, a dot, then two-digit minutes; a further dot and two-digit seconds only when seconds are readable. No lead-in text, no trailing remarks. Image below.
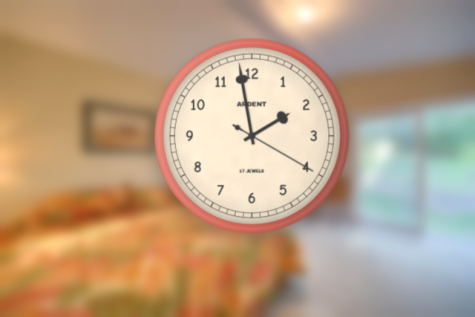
1.58.20
